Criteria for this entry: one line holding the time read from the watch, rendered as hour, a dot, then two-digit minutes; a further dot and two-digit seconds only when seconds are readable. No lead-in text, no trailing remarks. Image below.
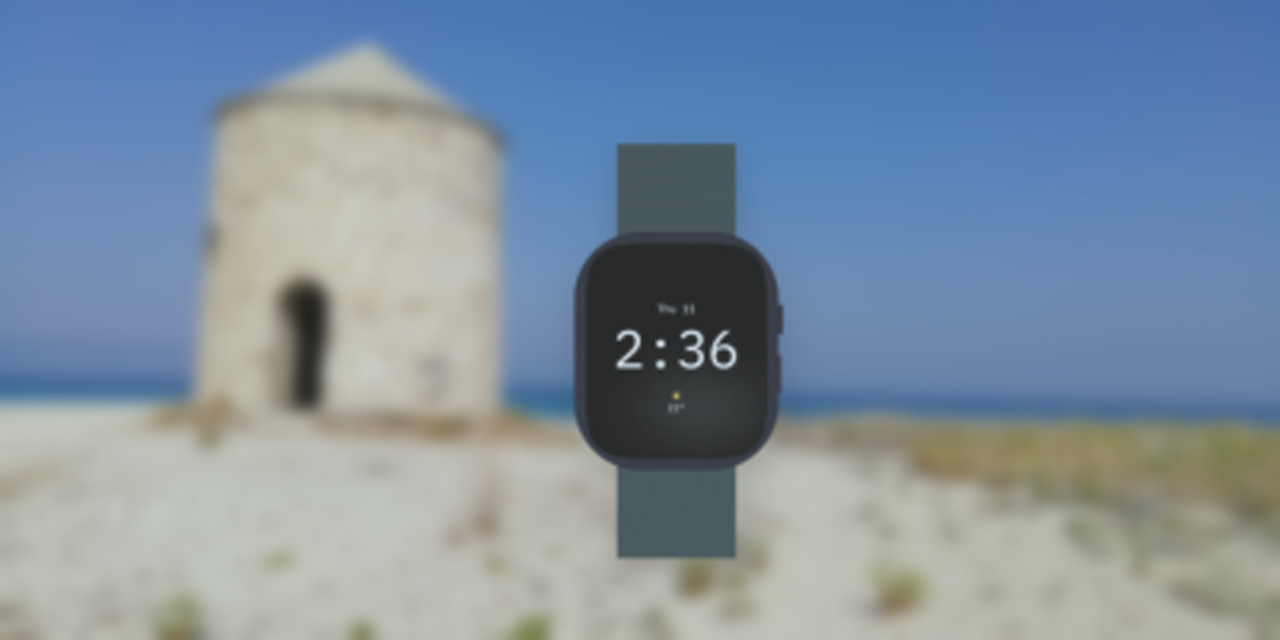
2.36
